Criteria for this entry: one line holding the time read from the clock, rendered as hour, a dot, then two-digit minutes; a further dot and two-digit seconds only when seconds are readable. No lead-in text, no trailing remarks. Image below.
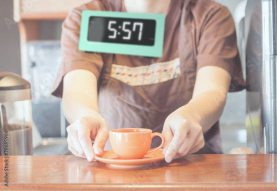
5.57
